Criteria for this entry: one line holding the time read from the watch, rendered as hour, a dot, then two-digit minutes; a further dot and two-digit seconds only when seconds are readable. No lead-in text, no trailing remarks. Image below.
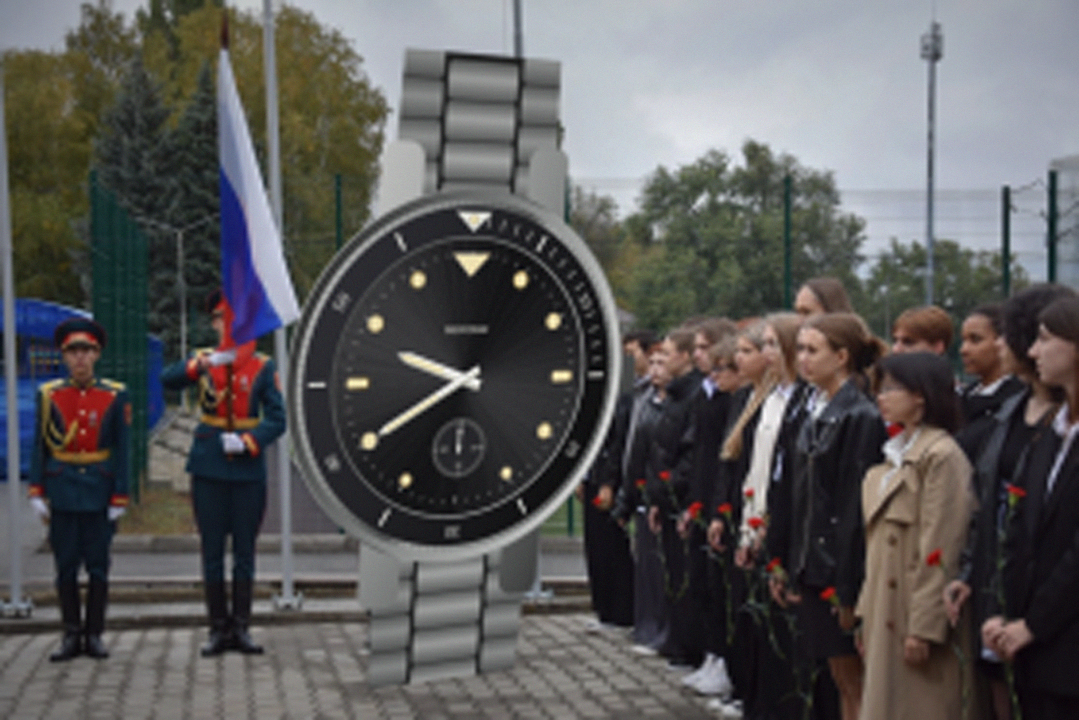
9.40
